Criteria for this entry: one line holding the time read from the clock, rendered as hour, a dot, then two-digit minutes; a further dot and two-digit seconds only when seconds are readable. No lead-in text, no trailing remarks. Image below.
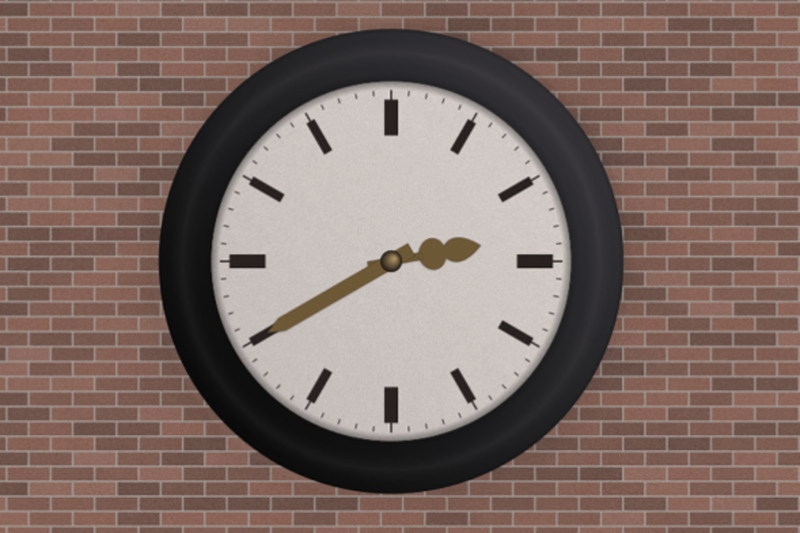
2.40
